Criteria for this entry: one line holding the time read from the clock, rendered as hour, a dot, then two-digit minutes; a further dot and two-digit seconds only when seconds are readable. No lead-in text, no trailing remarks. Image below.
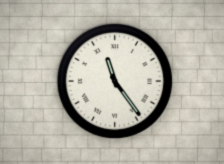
11.24
